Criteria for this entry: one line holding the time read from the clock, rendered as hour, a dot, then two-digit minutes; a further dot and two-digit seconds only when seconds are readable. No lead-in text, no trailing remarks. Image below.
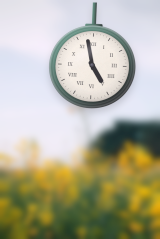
4.58
